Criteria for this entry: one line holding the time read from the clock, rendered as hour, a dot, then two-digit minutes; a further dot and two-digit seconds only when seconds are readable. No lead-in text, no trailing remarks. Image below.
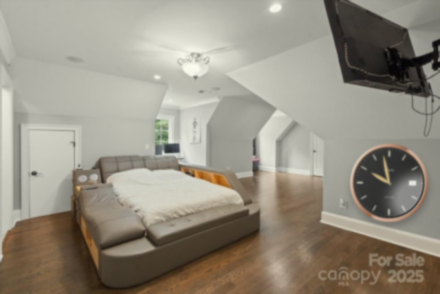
9.58
